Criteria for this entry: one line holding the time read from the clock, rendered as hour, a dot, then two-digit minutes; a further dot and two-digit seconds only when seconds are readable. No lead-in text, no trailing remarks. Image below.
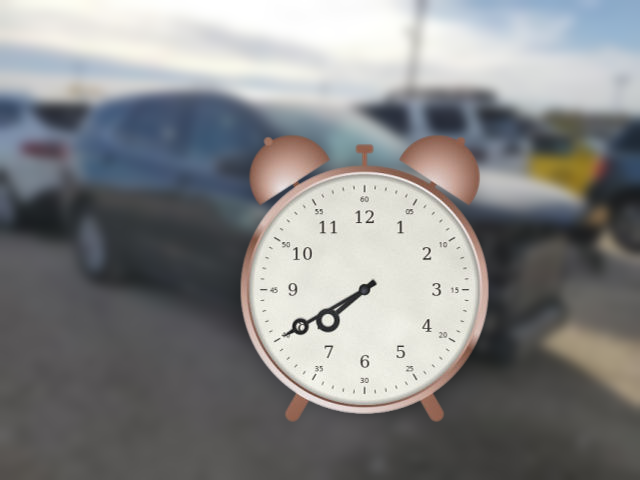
7.40
